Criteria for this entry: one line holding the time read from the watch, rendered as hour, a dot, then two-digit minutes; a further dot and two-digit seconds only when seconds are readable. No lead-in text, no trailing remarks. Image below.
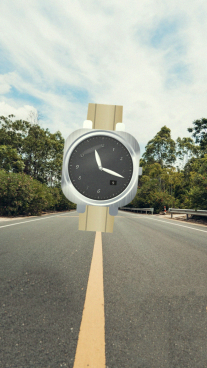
11.18
